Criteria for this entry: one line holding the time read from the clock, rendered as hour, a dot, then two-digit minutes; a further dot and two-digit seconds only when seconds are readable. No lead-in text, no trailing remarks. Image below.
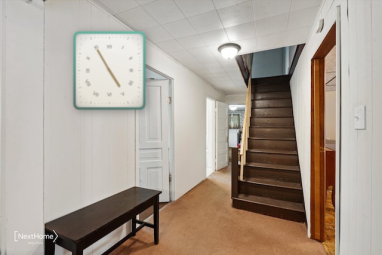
4.55
